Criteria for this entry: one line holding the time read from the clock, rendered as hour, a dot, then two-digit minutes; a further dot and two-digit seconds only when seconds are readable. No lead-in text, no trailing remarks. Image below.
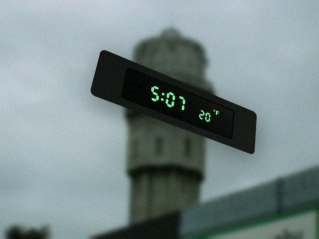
5.07
